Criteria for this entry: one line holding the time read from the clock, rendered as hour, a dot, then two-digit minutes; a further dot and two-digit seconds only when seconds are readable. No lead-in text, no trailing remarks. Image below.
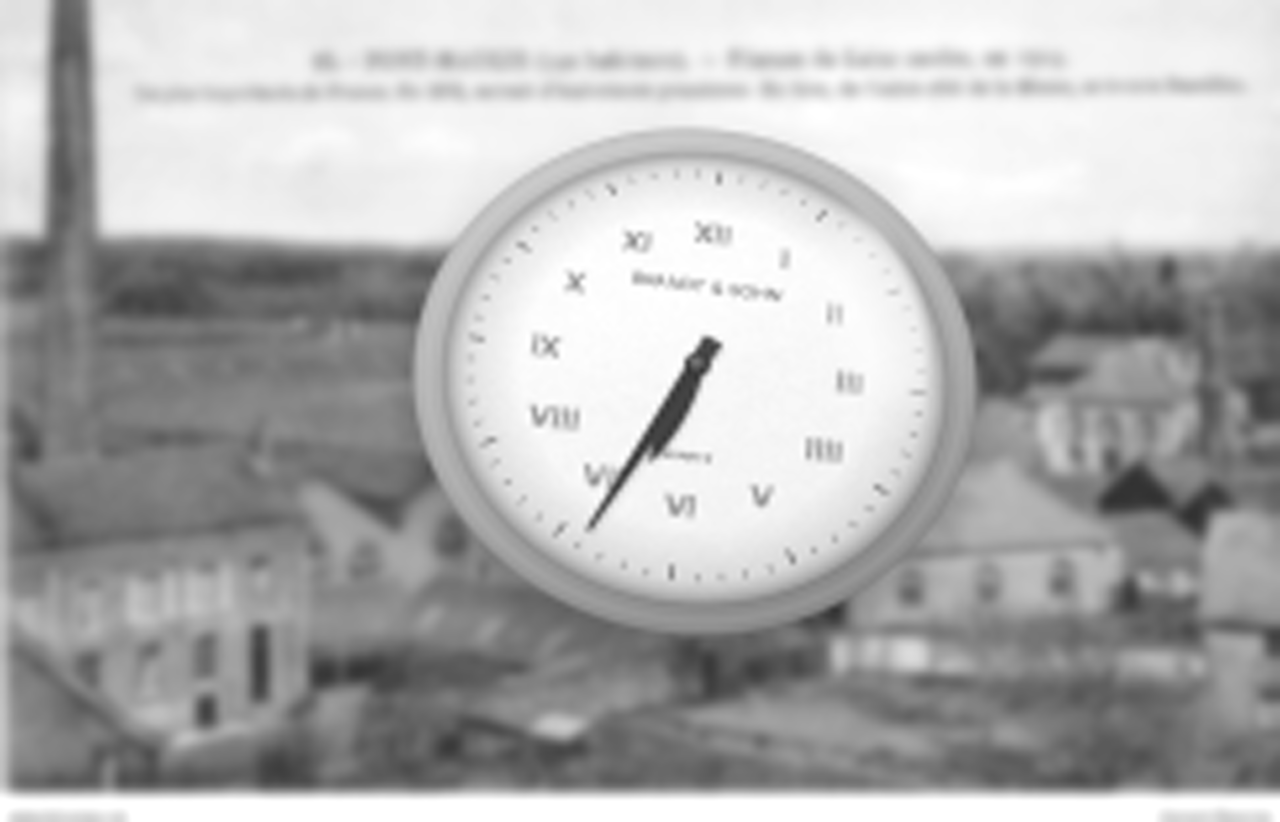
6.34
